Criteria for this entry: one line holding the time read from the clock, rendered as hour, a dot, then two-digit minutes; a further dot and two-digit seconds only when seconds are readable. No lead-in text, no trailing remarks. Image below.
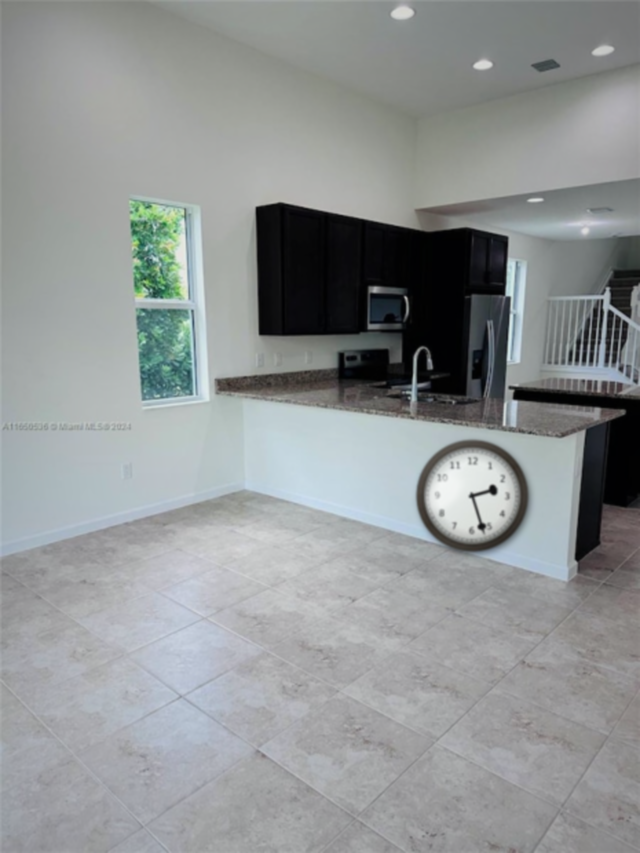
2.27
